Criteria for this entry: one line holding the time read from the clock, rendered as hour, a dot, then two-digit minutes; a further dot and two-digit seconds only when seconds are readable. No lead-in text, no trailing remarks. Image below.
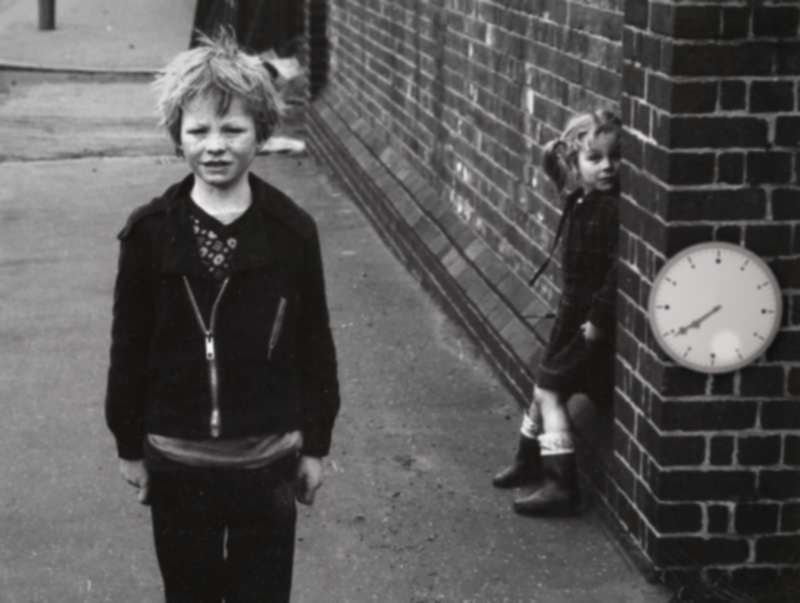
7.39
